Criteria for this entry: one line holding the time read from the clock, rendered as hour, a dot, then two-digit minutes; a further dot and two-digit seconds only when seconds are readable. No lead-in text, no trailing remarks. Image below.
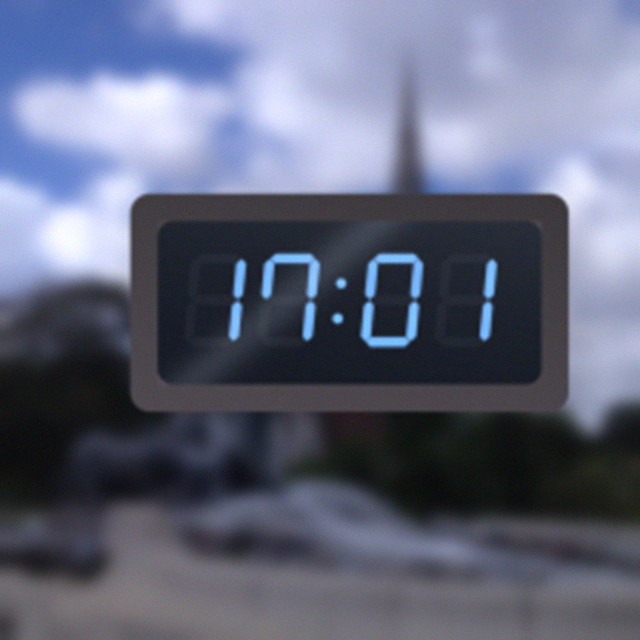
17.01
